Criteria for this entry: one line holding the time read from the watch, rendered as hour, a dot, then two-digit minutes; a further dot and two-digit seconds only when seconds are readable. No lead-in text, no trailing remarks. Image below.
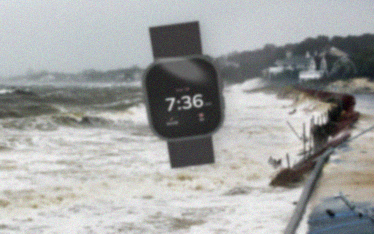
7.36
